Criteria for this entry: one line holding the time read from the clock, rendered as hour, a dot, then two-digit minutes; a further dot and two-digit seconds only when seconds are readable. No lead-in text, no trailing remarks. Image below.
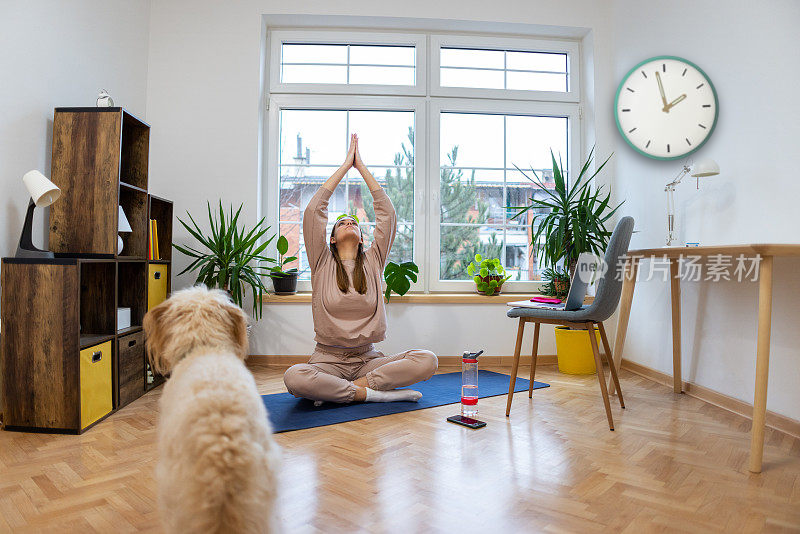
1.58
